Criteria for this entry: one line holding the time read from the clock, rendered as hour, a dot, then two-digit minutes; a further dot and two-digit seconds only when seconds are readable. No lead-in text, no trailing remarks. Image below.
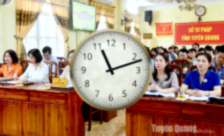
11.12
